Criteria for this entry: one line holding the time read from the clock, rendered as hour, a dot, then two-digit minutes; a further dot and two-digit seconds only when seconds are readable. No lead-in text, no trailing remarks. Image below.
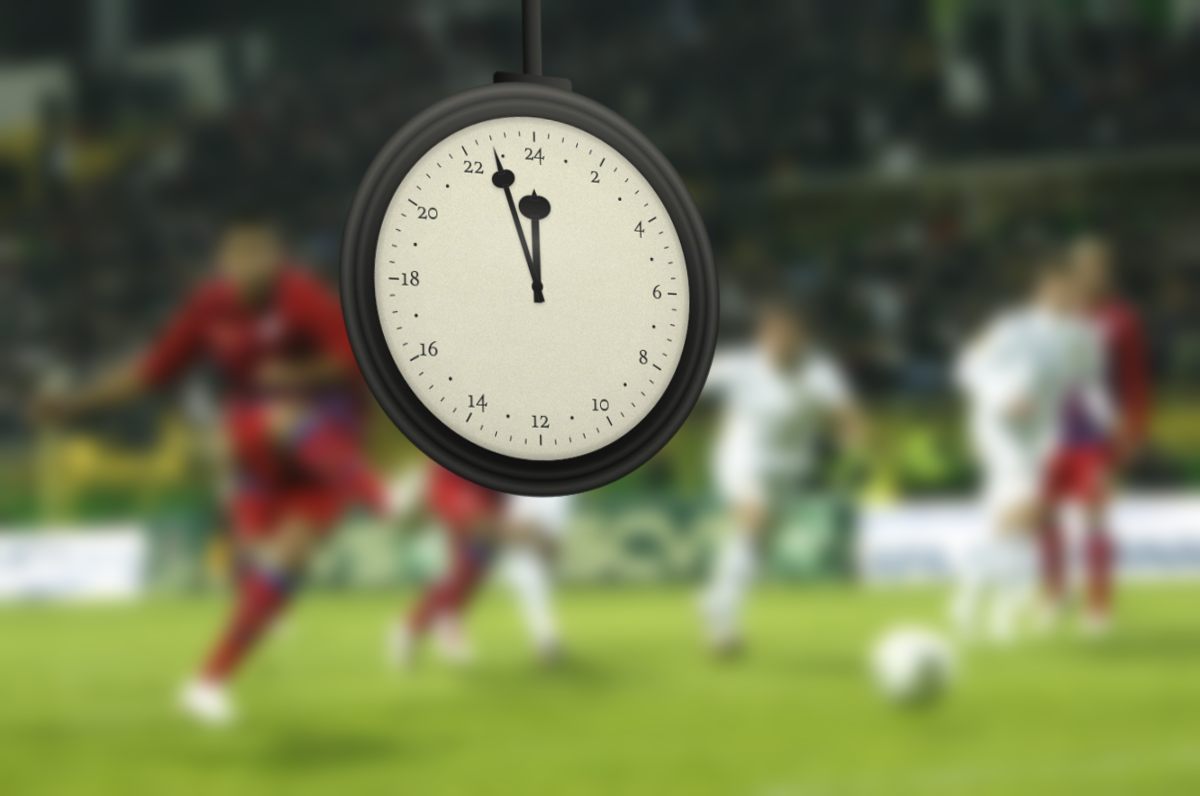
23.57
